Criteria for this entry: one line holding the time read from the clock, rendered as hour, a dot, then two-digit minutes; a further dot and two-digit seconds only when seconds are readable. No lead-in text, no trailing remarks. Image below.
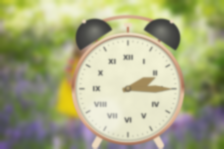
2.15
